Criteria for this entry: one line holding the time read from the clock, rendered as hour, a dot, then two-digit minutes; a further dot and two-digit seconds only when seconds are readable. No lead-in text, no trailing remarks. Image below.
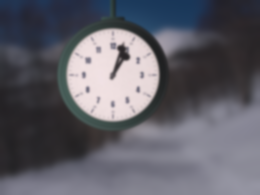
1.03
